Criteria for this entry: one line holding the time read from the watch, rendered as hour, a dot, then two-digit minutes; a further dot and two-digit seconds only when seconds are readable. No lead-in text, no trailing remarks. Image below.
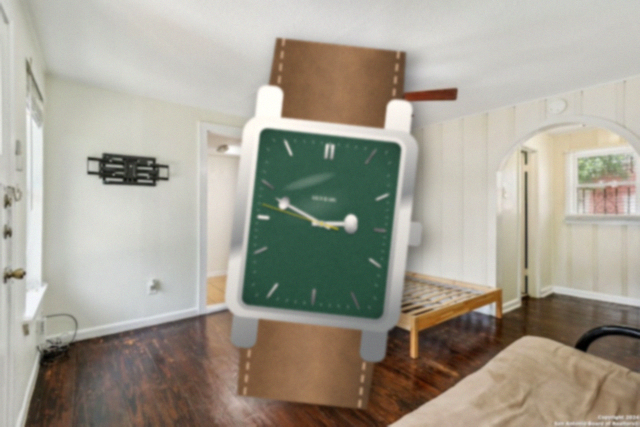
2.48.47
